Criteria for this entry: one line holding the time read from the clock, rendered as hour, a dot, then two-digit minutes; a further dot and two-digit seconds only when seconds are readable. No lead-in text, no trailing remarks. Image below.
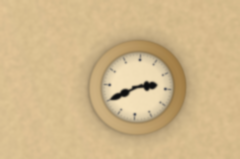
2.40
